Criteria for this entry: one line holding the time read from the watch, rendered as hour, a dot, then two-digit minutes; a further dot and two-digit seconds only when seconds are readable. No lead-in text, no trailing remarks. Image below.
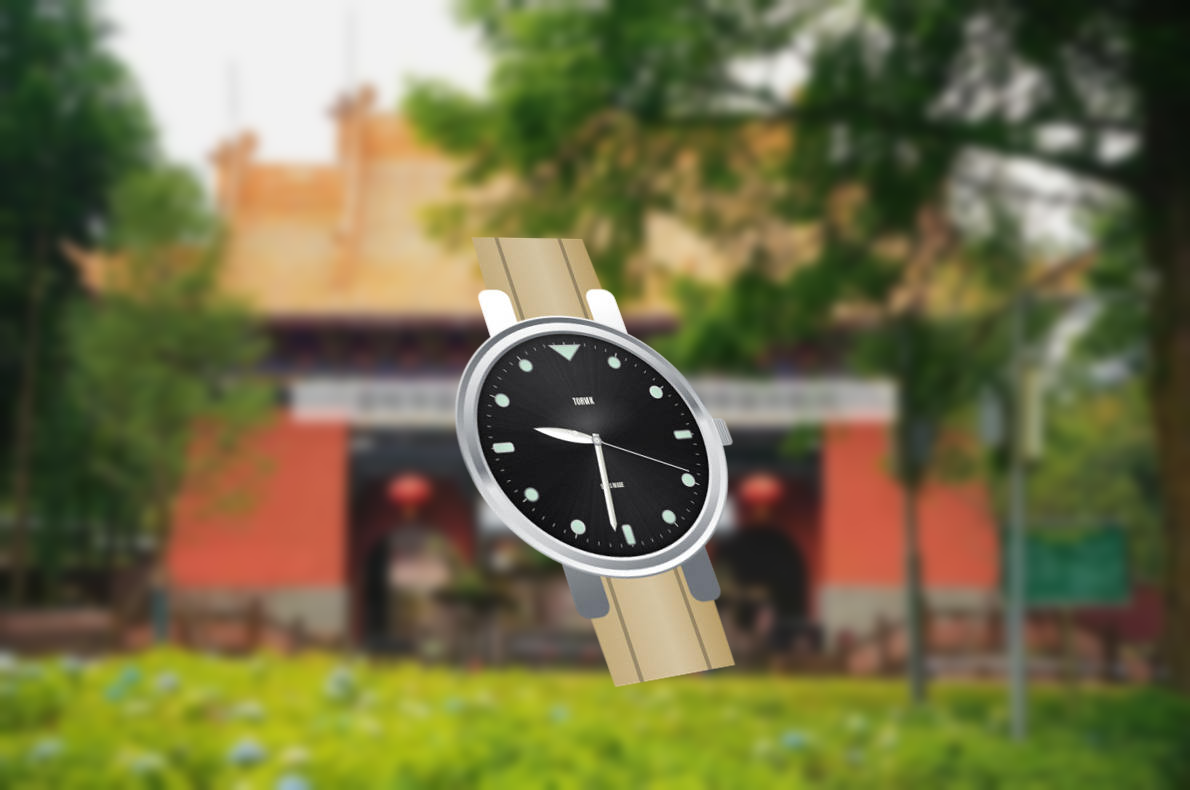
9.31.19
